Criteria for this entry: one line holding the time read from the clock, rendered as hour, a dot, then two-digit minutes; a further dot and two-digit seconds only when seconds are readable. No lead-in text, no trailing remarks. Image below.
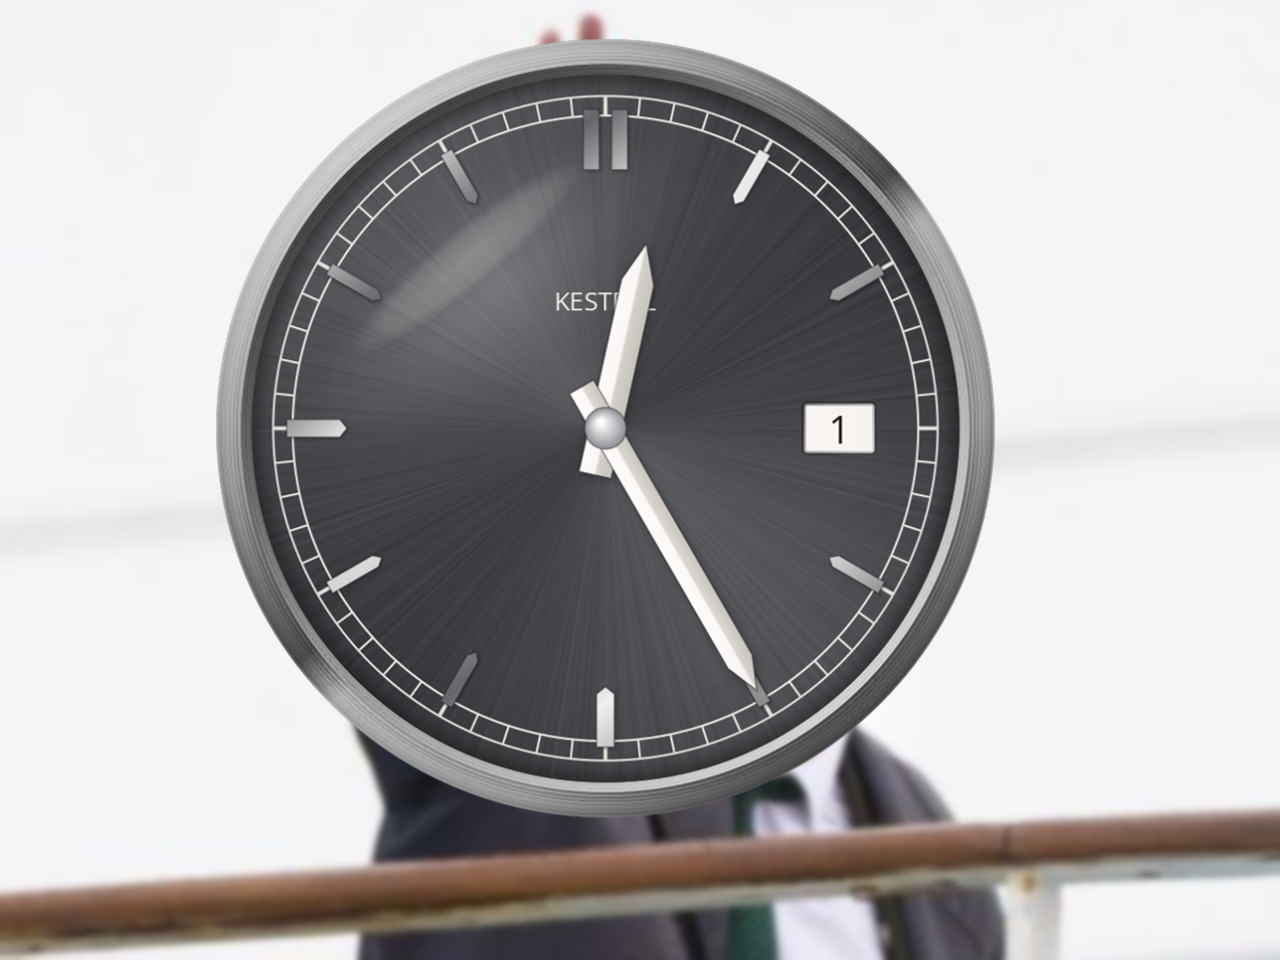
12.25
